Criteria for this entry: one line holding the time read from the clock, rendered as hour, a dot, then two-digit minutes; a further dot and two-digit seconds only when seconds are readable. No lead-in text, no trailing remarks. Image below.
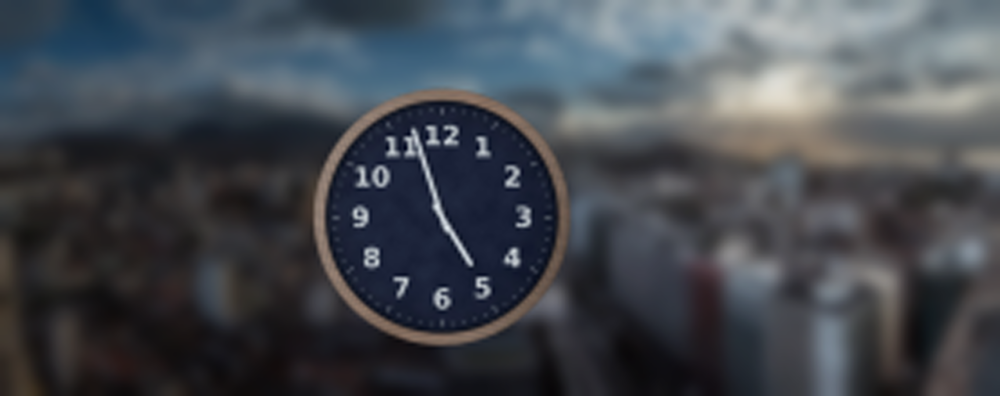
4.57
